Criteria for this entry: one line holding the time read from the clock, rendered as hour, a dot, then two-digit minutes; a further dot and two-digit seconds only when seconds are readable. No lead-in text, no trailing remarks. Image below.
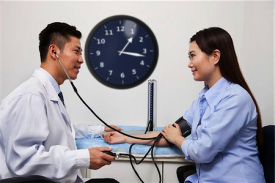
1.17
